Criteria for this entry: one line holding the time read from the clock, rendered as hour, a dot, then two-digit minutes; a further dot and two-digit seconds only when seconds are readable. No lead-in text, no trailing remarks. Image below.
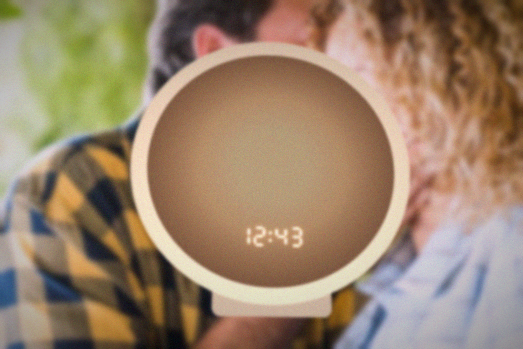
12.43
